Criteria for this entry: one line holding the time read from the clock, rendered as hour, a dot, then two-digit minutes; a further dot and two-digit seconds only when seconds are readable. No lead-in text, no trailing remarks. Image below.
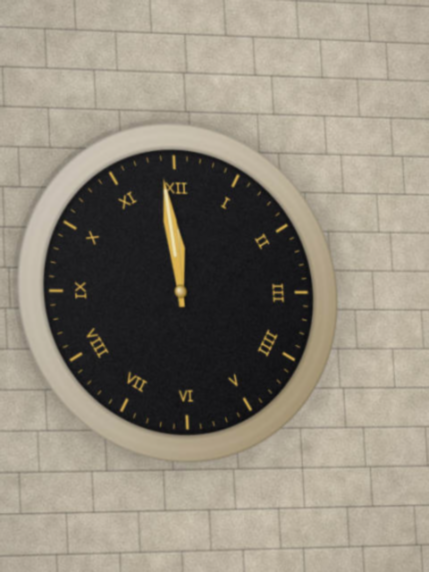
11.59
